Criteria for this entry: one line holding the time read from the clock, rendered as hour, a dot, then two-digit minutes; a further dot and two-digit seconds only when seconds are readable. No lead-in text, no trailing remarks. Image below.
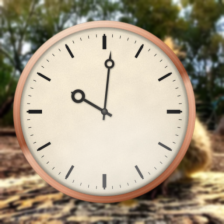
10.01
